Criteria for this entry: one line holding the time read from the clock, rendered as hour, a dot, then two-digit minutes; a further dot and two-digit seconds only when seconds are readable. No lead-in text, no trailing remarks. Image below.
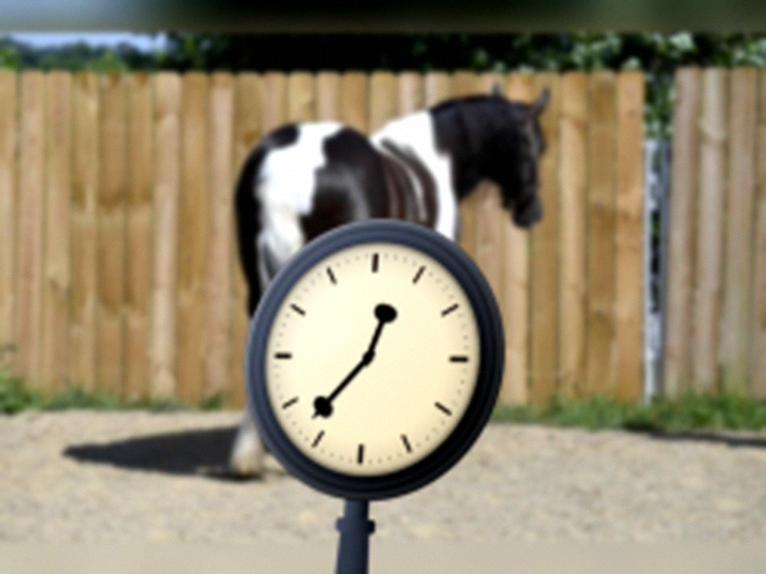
12.37
